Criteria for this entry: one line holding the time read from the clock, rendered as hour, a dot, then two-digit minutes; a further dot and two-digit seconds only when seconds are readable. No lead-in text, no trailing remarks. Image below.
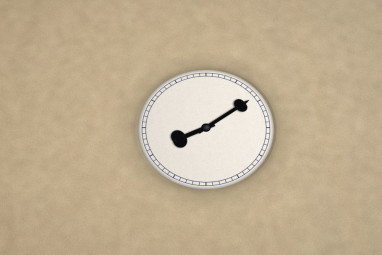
8.09
